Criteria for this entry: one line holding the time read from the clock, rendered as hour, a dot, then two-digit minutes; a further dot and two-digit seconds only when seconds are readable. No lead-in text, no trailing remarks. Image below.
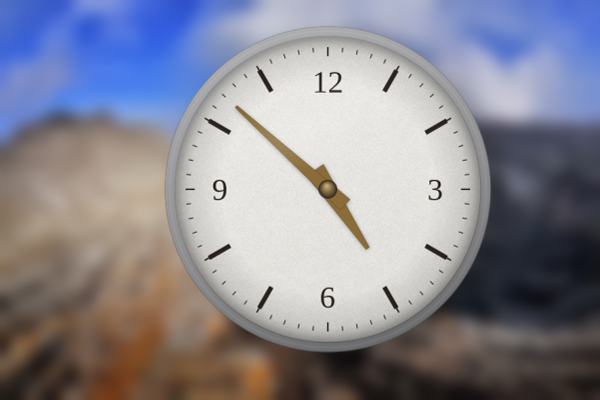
4.52
